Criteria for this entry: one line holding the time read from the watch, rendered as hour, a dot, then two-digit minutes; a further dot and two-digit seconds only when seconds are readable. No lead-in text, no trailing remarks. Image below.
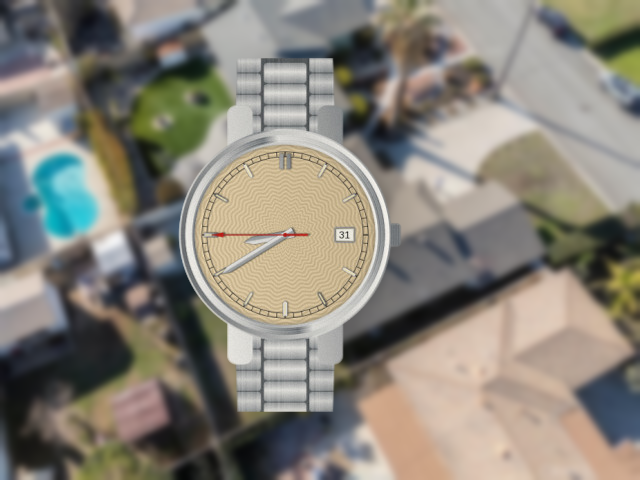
8.39.45
